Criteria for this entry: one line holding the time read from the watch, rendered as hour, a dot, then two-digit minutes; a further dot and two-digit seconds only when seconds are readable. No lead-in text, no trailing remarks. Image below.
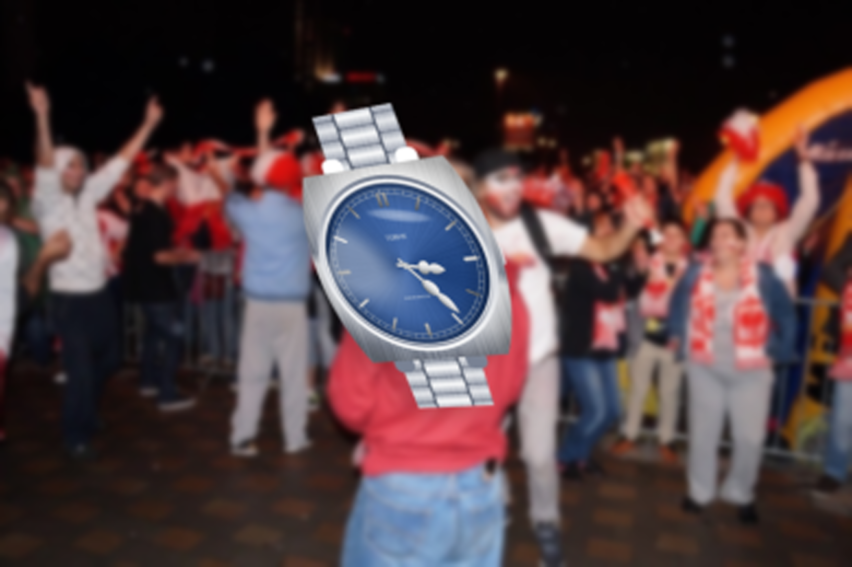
3.24
